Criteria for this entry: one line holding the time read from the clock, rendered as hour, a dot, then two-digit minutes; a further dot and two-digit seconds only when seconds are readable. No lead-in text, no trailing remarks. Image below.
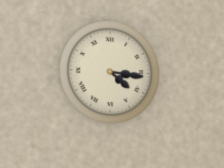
4.16
